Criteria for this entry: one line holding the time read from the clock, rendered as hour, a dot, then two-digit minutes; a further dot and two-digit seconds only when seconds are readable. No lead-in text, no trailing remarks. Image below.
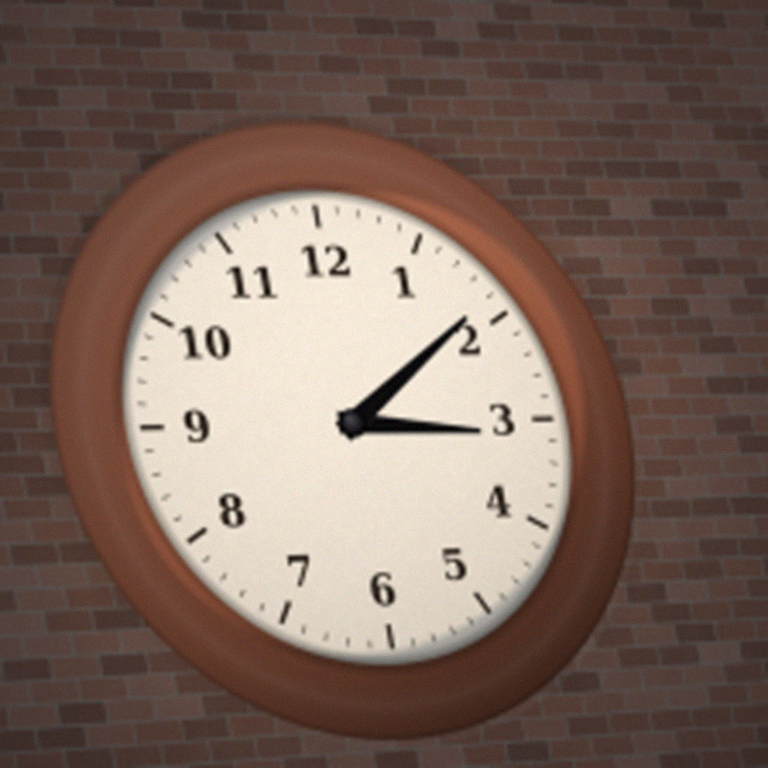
3.09
